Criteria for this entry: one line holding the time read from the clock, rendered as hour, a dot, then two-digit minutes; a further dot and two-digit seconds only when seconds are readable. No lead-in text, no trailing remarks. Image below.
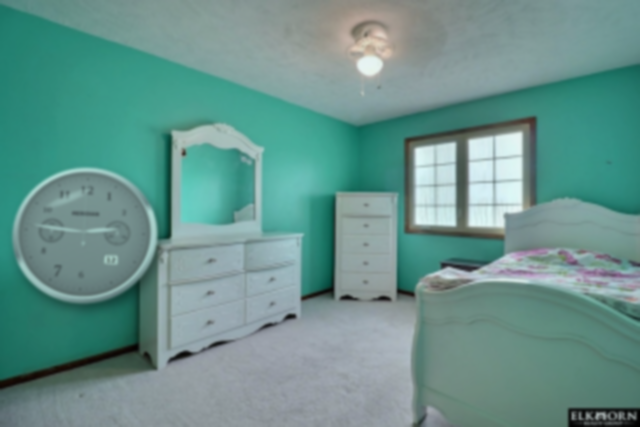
2.46
